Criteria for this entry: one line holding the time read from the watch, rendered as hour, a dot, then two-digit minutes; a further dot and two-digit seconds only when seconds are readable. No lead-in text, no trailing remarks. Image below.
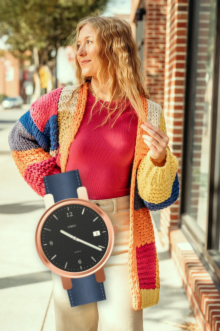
10.21
